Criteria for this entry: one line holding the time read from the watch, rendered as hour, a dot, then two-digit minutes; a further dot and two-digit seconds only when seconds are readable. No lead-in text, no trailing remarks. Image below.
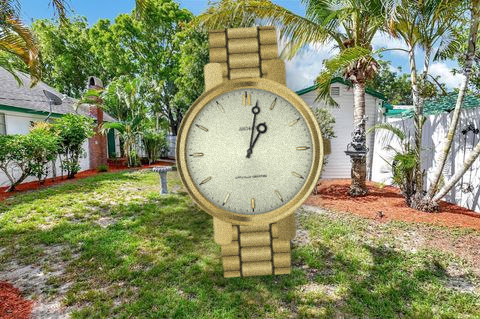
1.02
